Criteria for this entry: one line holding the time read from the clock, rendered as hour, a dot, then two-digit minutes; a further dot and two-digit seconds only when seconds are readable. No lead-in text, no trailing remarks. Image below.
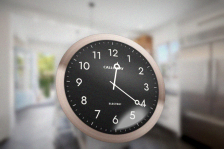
12.21
